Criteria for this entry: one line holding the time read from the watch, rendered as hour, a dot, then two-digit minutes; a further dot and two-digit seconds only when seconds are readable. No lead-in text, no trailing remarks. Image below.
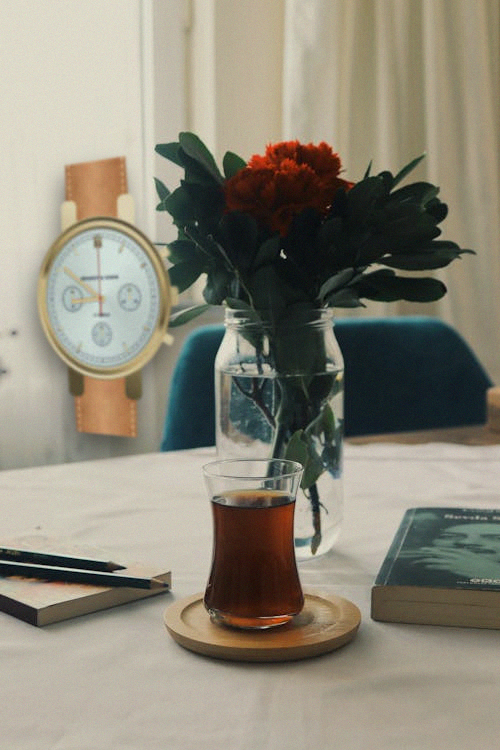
8.51
